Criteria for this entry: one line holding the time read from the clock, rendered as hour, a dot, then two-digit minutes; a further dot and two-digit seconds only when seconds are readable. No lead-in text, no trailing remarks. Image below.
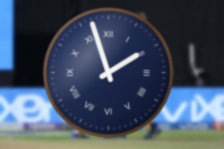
1.57
